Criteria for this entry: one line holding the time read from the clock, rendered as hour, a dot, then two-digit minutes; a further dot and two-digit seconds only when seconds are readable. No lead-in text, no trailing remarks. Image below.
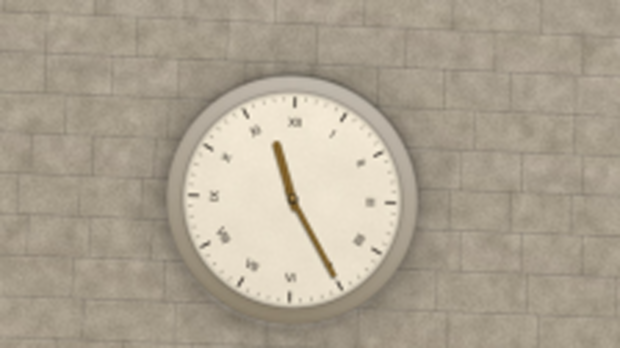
11.25
